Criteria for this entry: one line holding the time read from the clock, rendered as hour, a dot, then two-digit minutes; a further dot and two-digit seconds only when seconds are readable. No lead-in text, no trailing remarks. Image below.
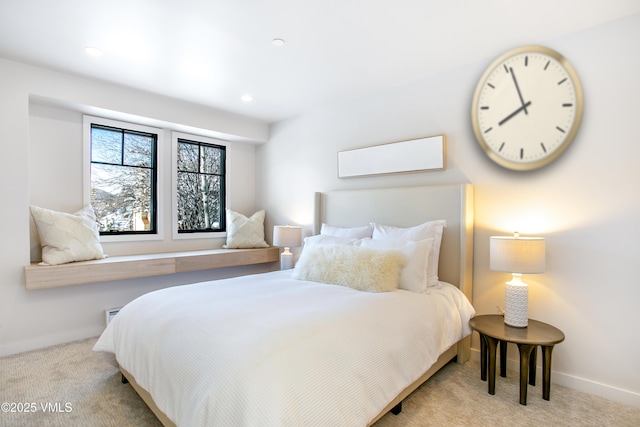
7.56
